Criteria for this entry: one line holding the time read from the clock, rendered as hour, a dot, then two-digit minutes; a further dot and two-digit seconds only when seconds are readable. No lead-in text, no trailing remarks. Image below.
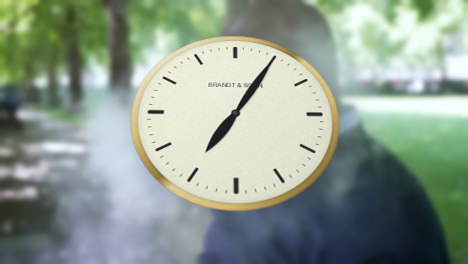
7.05
